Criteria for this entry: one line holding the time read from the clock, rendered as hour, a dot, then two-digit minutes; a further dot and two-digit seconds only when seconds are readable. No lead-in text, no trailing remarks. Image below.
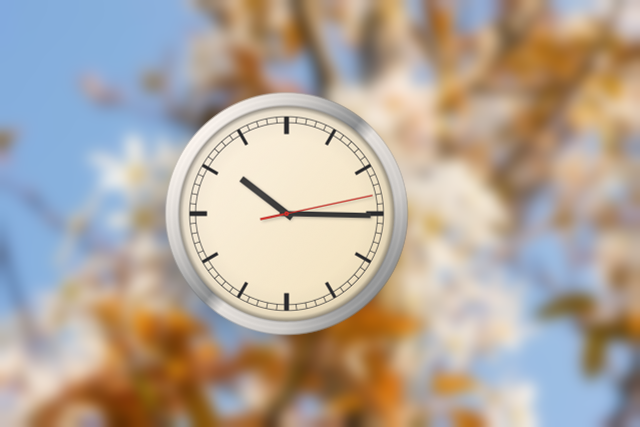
10.15.13
